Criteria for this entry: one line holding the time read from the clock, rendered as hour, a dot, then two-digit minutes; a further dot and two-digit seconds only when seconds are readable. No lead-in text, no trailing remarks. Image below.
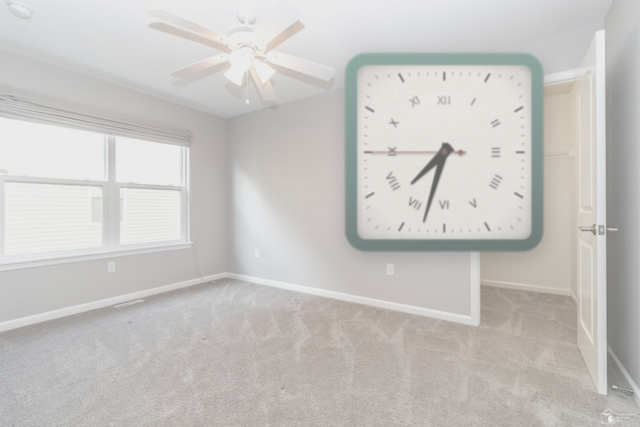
7.32.45
